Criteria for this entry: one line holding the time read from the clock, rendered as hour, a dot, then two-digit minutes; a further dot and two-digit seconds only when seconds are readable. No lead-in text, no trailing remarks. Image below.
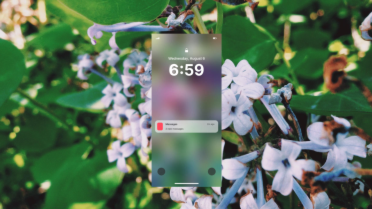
6.59
